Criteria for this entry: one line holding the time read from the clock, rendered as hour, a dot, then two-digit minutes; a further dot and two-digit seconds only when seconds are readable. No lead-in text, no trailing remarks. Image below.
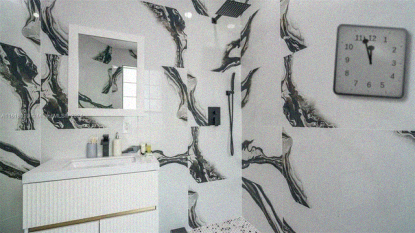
11.57
